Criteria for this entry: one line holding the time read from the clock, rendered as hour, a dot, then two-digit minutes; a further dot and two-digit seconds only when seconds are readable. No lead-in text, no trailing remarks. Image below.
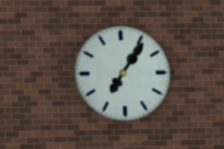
7.06
